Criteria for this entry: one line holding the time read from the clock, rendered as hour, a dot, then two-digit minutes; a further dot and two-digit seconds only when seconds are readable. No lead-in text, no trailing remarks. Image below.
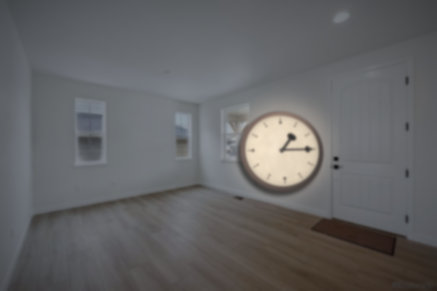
1.15
